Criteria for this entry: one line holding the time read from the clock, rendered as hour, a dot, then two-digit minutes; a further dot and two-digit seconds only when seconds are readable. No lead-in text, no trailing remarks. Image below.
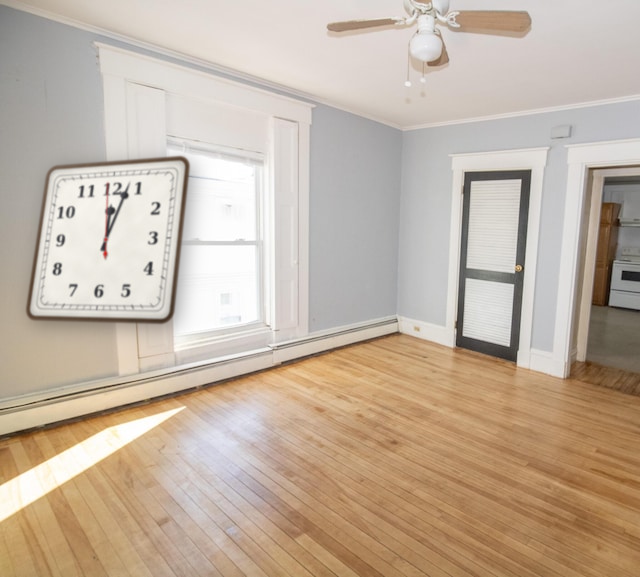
12.02.59
